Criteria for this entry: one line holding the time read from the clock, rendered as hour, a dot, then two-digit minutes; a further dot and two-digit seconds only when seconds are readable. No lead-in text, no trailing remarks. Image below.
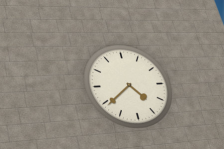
4.39
